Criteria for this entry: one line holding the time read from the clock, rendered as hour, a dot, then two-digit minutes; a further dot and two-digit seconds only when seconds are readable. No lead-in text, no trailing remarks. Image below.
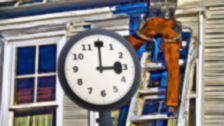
3.00
